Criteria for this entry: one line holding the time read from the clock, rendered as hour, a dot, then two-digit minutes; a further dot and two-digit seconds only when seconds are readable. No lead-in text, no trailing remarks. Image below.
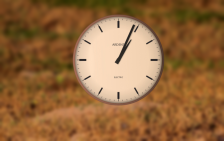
1.04
